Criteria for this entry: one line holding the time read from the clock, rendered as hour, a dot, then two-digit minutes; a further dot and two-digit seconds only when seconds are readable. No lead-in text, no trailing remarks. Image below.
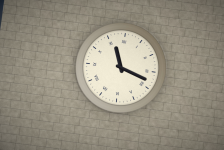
11.18
